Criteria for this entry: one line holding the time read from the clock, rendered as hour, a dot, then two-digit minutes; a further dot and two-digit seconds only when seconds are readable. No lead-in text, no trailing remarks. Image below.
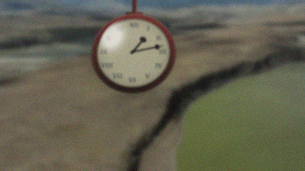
1.13
